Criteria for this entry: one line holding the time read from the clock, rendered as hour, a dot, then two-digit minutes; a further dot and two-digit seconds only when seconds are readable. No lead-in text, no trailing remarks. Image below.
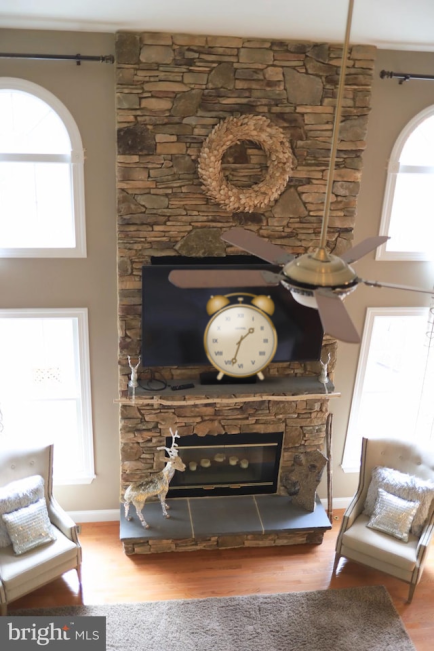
1.33
